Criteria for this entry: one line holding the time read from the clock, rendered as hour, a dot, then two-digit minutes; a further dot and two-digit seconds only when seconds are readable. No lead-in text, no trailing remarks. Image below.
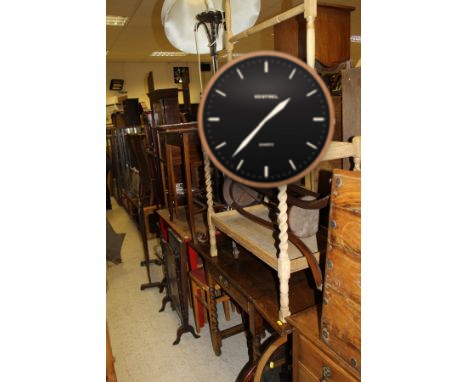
1.37
